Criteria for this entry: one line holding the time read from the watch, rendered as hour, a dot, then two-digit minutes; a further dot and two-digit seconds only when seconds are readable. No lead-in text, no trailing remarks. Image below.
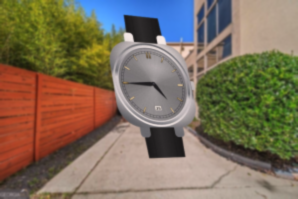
4.45
